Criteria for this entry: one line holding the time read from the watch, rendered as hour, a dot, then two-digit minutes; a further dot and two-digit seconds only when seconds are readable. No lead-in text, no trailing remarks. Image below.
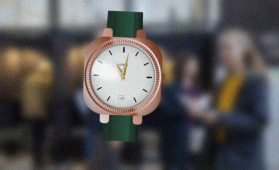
11.02
